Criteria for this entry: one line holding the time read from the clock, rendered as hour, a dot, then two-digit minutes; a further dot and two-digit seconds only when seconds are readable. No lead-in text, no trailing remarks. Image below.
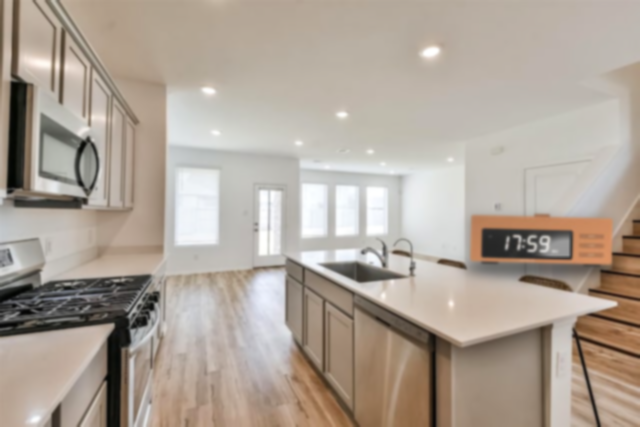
17.59
